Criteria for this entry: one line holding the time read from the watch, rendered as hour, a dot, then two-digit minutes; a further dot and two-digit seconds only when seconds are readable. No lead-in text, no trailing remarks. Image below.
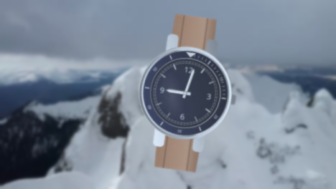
9.02
